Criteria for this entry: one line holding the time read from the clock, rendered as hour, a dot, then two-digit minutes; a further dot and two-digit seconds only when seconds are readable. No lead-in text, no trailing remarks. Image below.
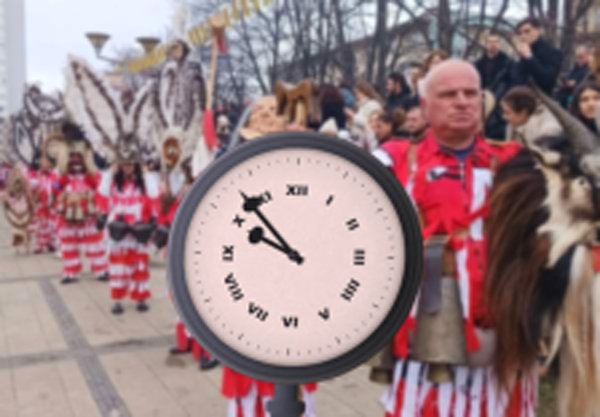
9.53
